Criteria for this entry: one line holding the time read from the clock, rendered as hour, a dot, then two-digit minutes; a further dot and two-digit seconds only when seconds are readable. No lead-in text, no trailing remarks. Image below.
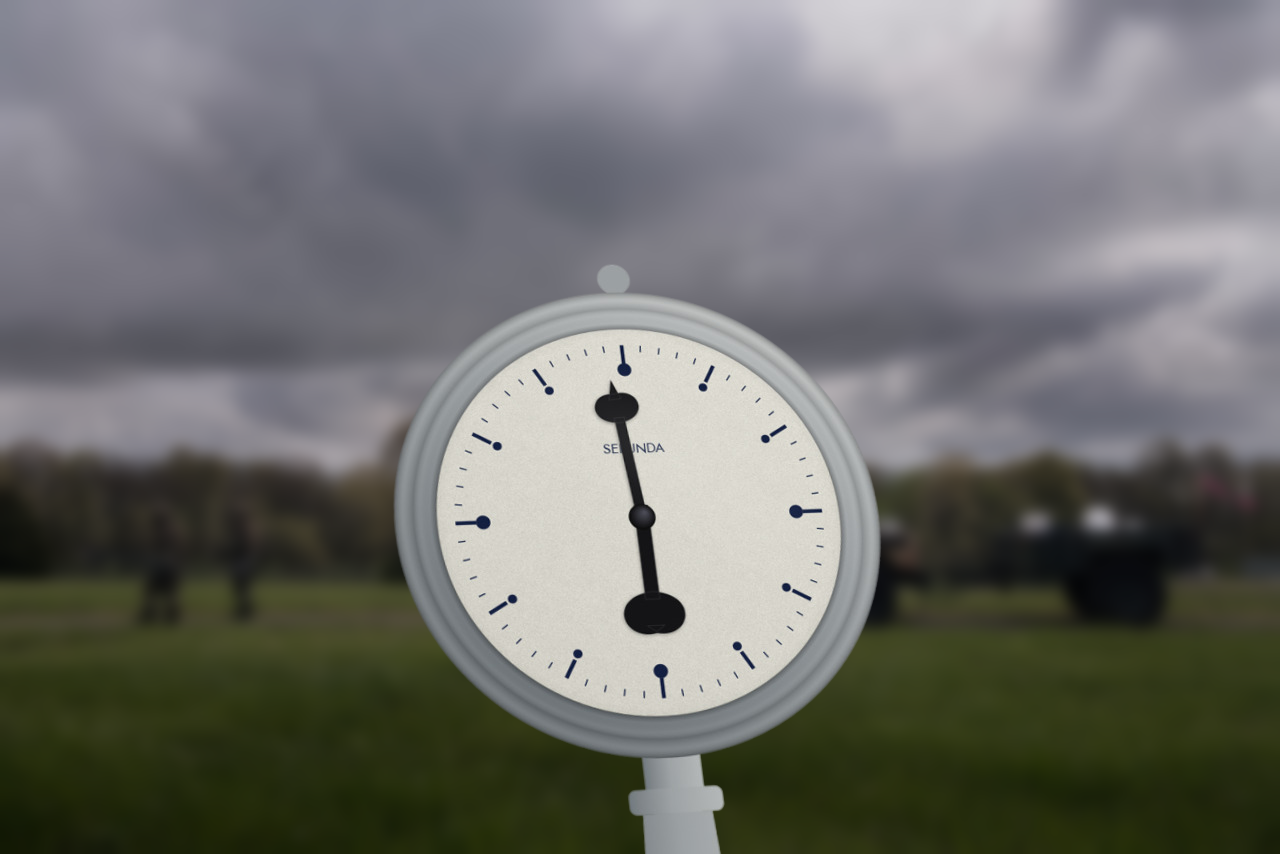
5.59
